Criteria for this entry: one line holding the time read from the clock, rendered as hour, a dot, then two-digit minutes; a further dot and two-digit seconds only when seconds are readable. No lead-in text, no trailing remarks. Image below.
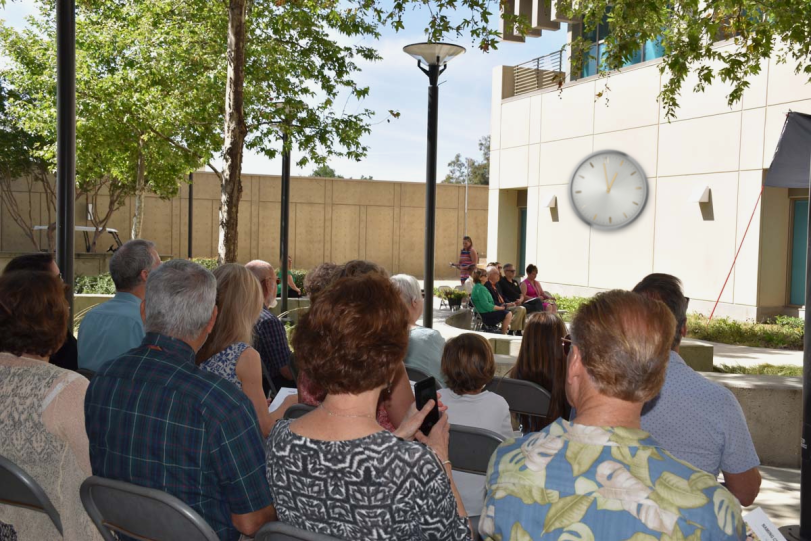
12.59
